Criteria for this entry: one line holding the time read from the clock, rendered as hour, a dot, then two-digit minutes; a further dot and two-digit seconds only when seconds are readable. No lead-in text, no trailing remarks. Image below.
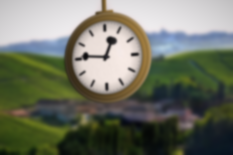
12.46
